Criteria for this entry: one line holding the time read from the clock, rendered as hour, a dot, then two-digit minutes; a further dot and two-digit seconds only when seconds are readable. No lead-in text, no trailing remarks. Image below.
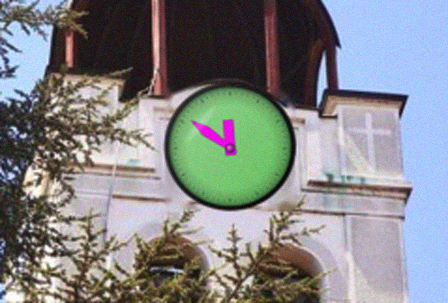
11.51
